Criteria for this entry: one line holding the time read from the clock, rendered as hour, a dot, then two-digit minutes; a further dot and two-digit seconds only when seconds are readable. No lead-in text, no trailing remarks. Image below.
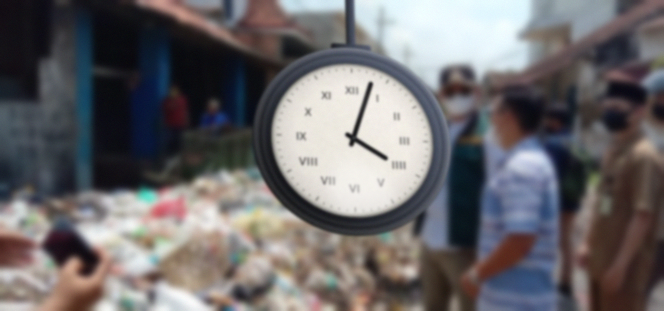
4.03
